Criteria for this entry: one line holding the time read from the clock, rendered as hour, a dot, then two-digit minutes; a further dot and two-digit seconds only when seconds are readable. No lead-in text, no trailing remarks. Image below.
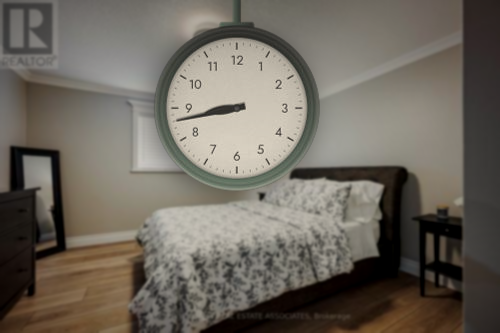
8.43
